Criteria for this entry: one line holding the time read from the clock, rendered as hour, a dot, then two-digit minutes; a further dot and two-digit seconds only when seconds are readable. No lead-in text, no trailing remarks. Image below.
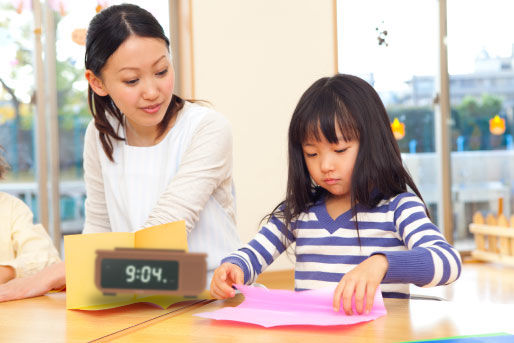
9.04
